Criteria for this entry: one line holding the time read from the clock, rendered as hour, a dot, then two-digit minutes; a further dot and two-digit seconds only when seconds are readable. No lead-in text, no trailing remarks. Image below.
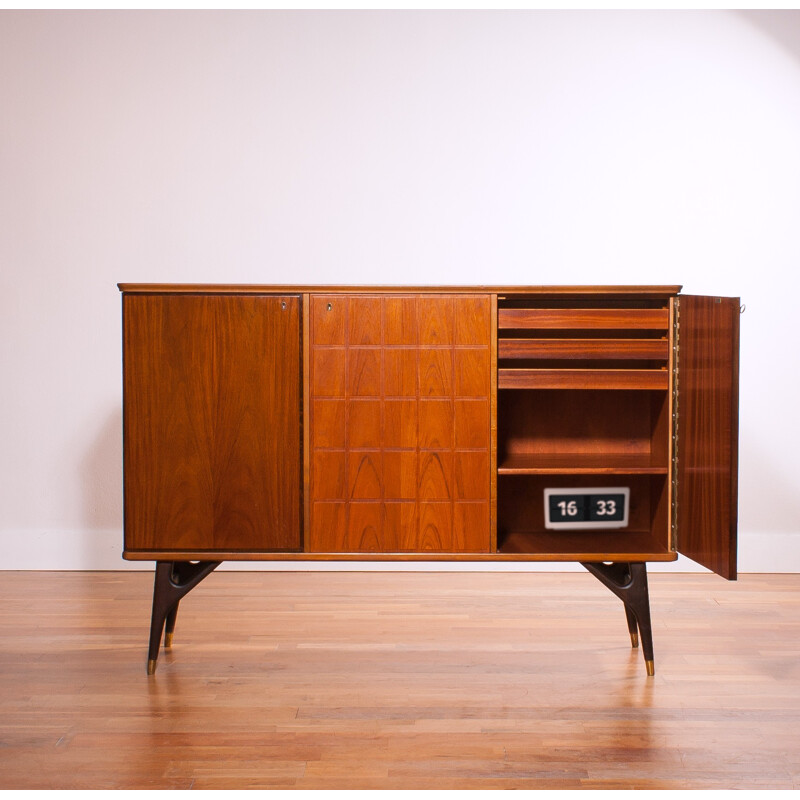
16.33
